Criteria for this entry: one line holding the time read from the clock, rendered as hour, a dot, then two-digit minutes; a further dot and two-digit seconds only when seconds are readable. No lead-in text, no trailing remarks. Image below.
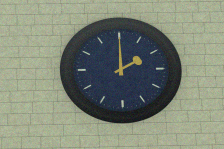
2.00
